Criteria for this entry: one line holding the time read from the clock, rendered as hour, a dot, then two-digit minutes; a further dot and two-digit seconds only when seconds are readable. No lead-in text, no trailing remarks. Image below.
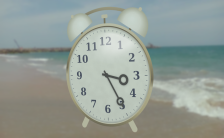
3.25
